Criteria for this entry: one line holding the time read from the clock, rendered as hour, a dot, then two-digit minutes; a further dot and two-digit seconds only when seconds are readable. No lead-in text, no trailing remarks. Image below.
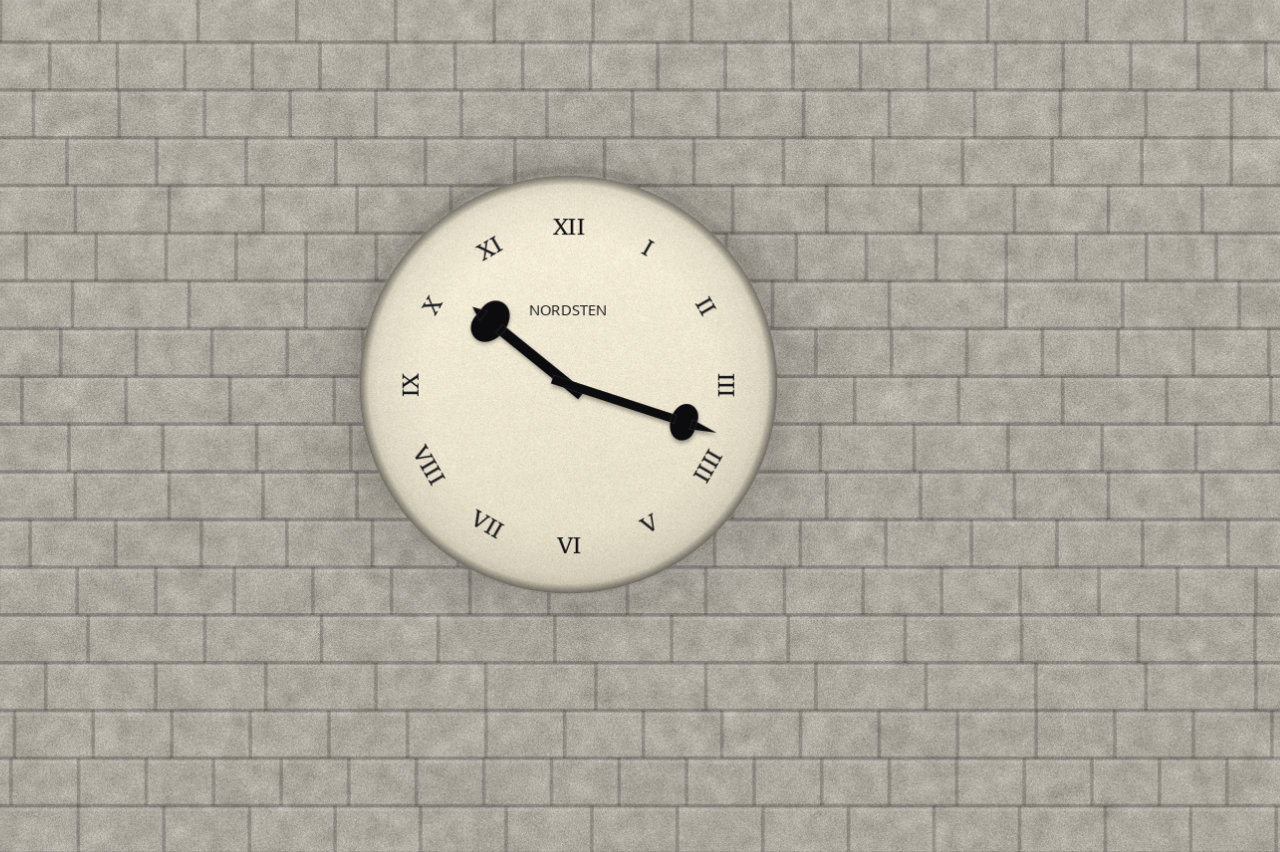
10.18
